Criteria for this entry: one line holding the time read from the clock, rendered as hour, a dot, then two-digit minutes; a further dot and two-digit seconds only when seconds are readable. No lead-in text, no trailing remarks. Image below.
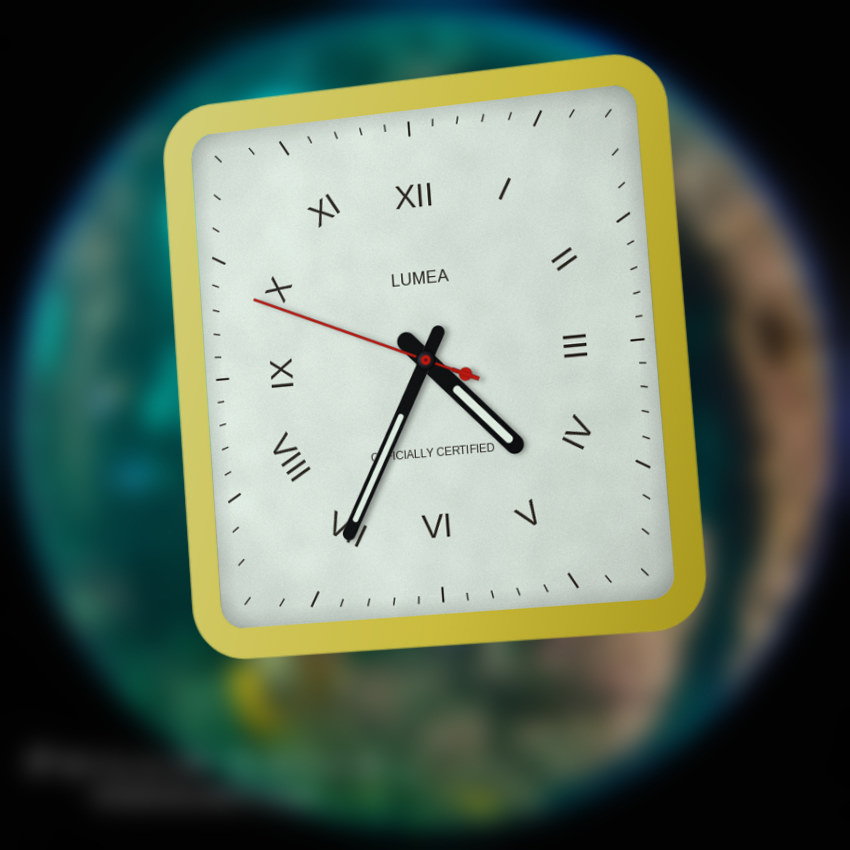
4.34.49
